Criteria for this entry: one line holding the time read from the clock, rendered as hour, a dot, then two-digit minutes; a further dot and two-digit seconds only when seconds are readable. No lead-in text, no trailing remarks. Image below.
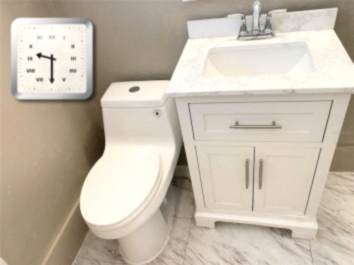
9.30
